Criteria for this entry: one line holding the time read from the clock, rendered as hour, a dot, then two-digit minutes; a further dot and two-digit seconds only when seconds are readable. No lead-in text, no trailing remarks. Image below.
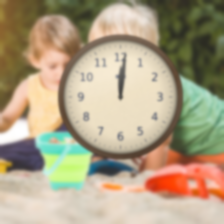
12.01
